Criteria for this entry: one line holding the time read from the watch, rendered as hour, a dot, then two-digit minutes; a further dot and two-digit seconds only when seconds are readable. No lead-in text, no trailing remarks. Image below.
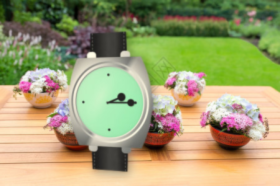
2.15
